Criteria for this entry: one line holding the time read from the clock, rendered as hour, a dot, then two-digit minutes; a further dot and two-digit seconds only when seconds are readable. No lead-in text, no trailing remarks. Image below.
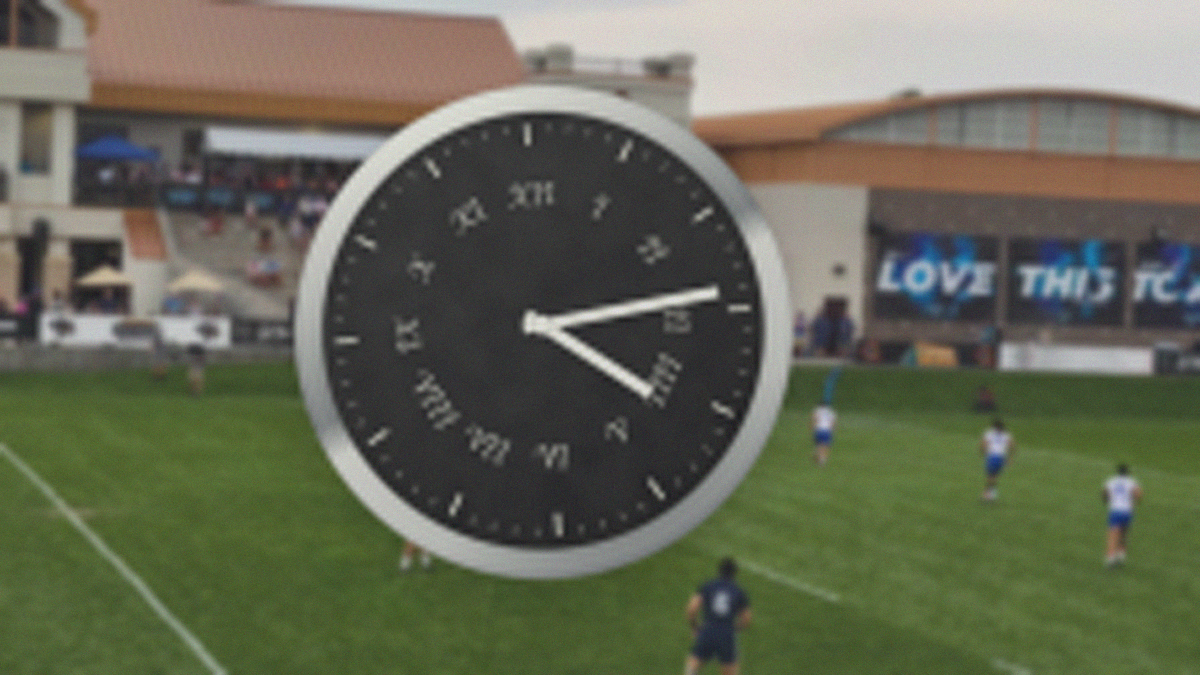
4.14
